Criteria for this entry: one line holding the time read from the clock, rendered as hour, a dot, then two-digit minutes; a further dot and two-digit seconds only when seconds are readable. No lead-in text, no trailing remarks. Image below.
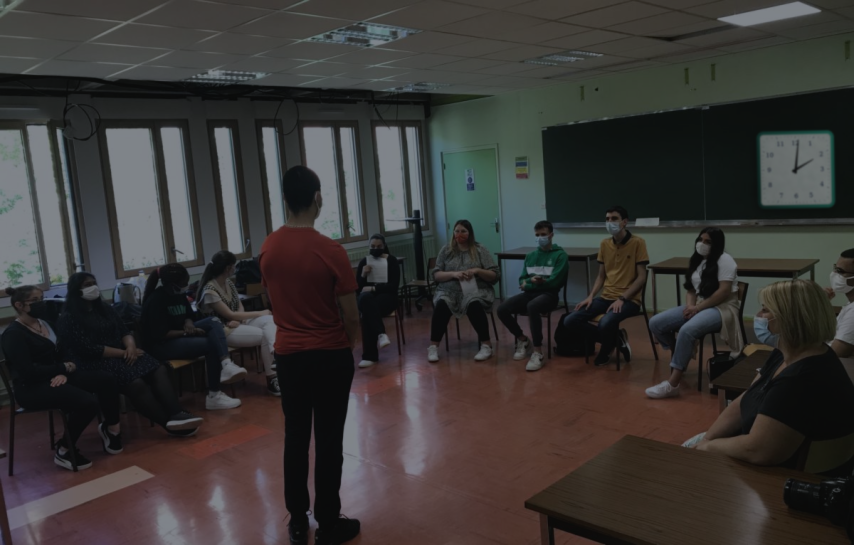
2.01
